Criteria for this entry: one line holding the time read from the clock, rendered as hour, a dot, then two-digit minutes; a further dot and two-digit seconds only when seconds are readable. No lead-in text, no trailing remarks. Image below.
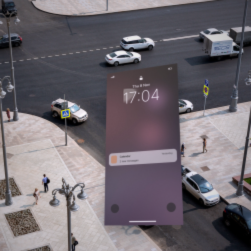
17.04
